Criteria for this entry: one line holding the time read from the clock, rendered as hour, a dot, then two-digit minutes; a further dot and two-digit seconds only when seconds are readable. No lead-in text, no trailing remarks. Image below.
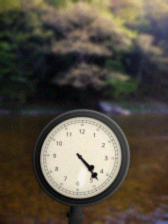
4.23
